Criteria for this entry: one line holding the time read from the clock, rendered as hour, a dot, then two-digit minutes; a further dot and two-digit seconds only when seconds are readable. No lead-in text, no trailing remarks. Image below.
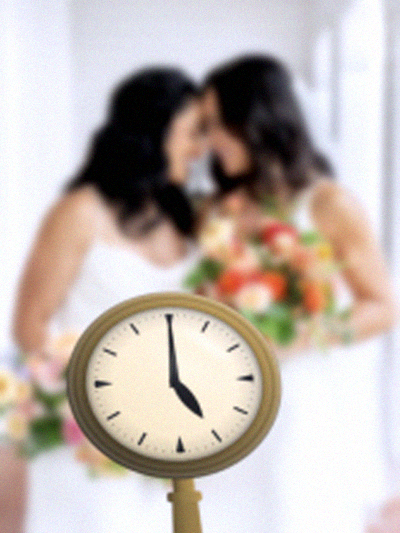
5.00
